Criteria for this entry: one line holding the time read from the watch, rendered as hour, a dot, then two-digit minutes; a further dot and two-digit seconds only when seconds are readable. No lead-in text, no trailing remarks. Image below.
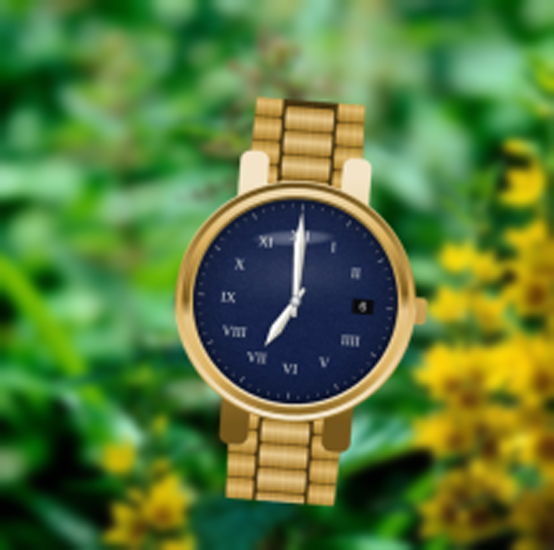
7.00
